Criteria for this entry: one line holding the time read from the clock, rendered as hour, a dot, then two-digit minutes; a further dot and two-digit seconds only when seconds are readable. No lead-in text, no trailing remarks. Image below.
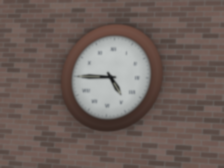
4.45
